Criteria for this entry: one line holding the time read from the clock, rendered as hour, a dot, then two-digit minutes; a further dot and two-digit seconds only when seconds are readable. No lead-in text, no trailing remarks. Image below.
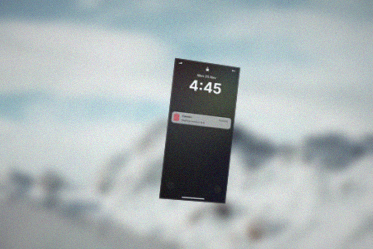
4.45
